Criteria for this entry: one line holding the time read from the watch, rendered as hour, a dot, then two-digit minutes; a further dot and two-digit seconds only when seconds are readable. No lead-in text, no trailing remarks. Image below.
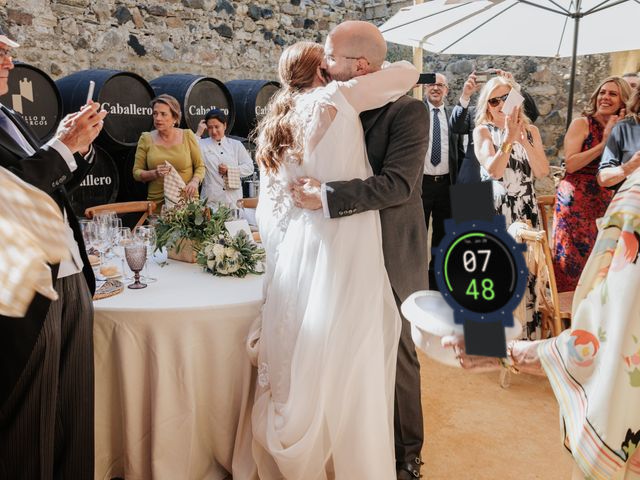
7.48
